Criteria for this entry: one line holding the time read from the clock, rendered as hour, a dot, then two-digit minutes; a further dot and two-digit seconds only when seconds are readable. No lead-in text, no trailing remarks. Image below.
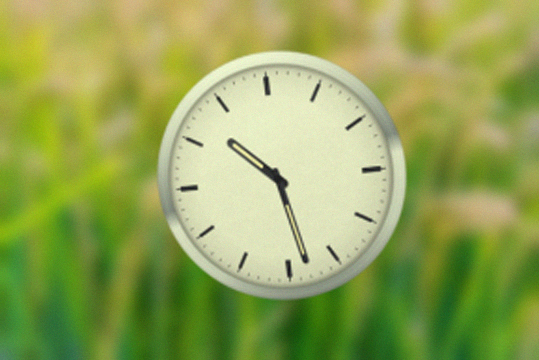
10.28
